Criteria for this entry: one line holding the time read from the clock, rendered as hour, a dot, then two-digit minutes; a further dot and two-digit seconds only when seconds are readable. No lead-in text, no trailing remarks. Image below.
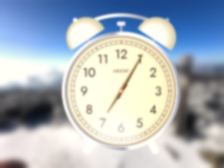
7.05
